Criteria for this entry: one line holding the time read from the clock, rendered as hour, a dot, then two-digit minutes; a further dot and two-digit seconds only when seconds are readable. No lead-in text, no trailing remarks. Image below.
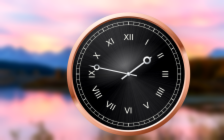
1.47
